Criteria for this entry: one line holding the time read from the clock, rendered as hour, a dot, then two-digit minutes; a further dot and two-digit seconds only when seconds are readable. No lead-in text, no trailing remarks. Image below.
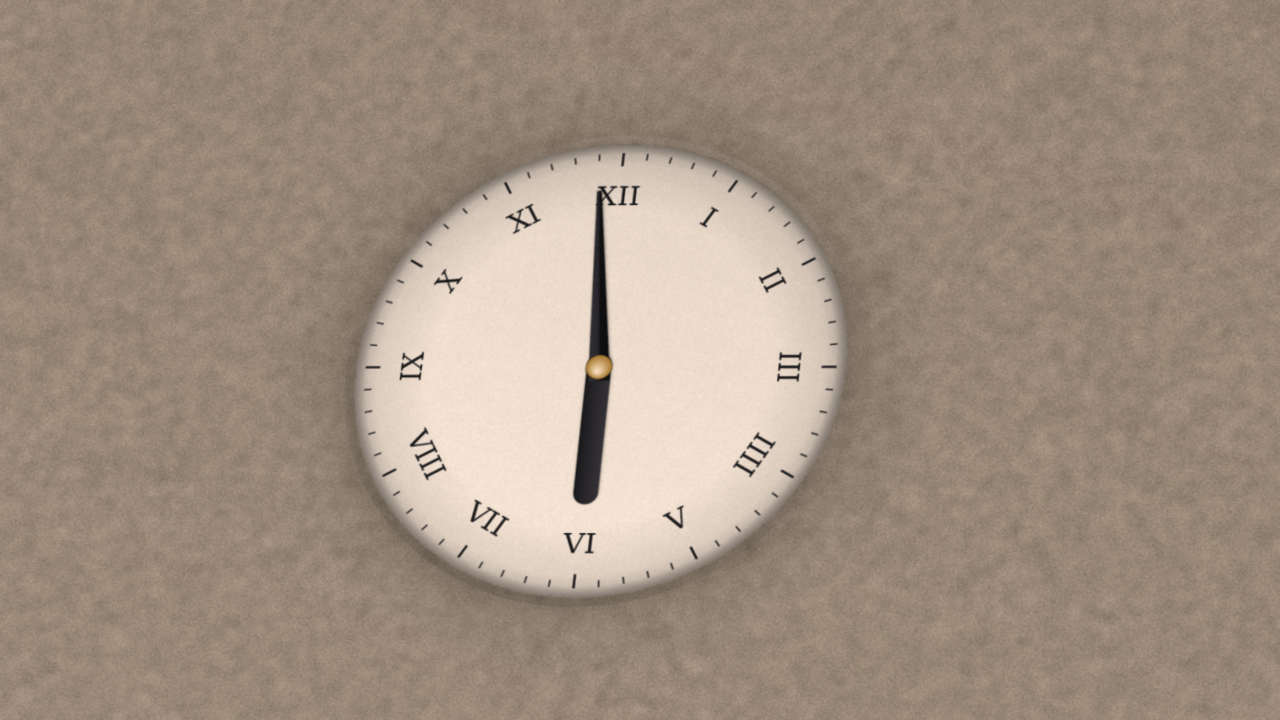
5.59
